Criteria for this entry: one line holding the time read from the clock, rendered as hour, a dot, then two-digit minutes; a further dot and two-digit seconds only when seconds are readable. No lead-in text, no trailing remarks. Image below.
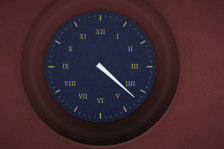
4.22
